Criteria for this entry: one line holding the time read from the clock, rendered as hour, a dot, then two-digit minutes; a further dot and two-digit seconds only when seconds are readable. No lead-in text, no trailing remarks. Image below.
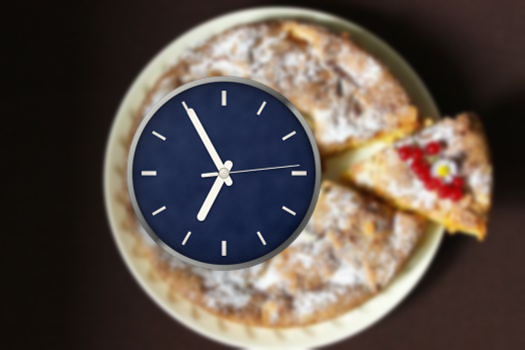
6.55.14
